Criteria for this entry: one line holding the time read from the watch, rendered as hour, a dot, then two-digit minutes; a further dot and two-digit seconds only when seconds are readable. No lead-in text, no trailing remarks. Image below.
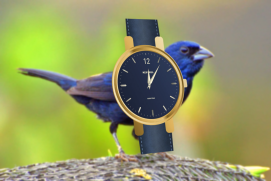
12.06
